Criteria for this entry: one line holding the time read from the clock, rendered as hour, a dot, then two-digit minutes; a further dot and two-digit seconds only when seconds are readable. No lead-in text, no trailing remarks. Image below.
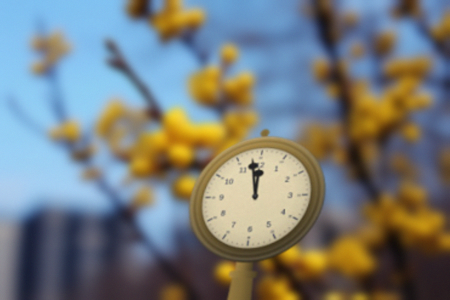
11.58
